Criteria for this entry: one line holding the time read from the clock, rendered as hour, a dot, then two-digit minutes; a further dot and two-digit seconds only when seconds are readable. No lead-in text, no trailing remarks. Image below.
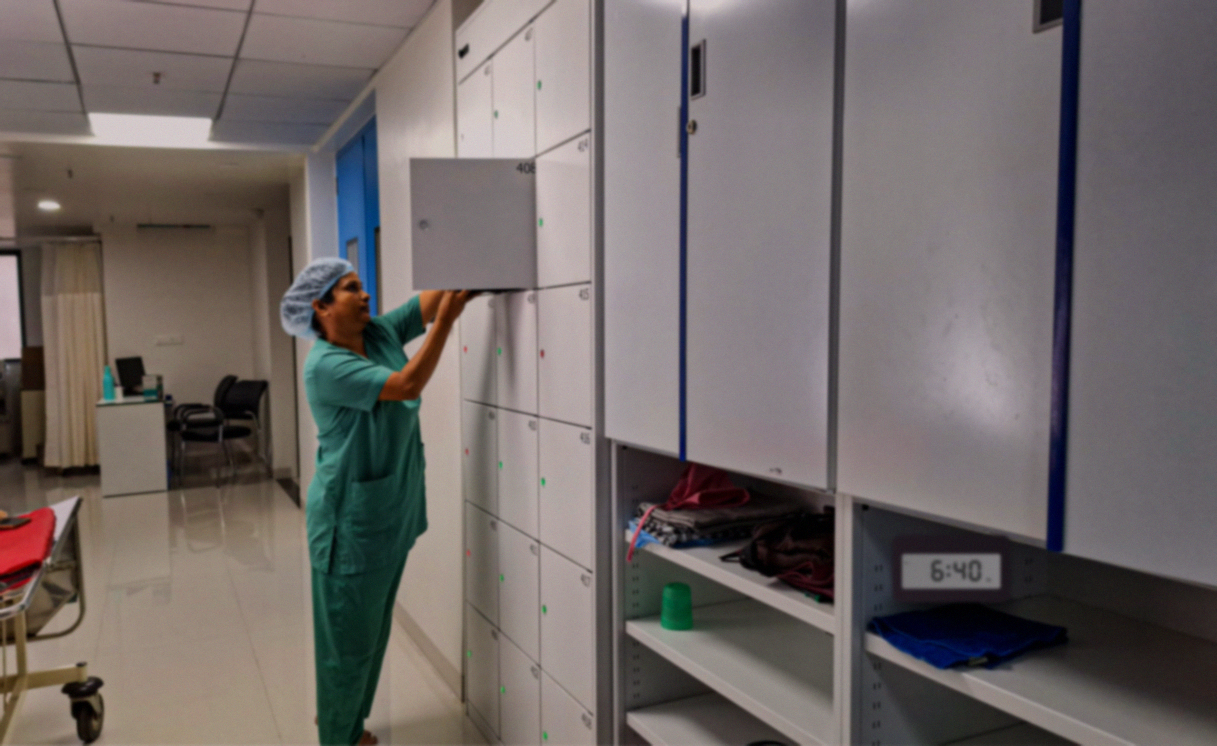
6.40
